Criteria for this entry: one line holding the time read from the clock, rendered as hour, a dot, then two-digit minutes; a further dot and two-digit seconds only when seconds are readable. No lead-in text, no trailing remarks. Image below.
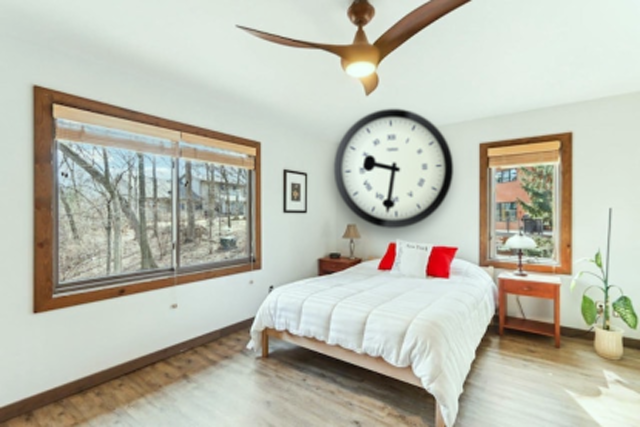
9.32
